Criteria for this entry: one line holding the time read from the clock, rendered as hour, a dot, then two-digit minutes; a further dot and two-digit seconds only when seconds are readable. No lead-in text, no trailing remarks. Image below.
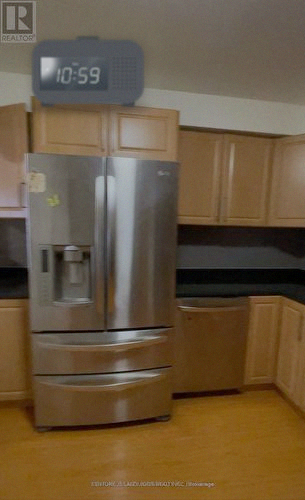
10.59
